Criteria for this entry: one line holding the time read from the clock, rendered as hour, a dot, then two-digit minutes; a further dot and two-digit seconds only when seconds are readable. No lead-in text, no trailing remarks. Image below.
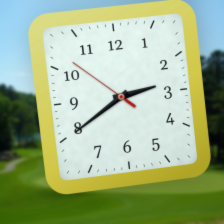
2.39.52
